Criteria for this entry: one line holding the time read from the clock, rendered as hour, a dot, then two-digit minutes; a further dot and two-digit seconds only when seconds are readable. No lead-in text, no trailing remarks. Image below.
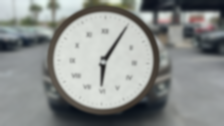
6.05
